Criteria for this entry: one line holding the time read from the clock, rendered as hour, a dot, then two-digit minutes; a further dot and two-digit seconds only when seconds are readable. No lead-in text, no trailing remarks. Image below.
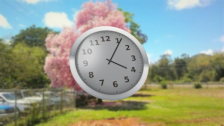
4.06
